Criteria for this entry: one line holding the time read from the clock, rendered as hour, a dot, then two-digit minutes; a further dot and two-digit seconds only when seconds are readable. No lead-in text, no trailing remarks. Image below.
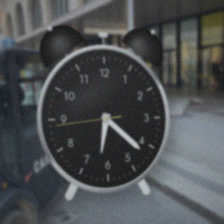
6.21.44
